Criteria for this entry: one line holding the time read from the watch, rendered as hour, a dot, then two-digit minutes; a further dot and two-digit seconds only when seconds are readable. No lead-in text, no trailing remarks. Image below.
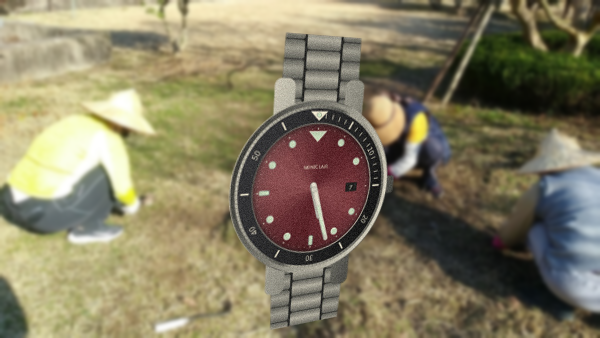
5.27
